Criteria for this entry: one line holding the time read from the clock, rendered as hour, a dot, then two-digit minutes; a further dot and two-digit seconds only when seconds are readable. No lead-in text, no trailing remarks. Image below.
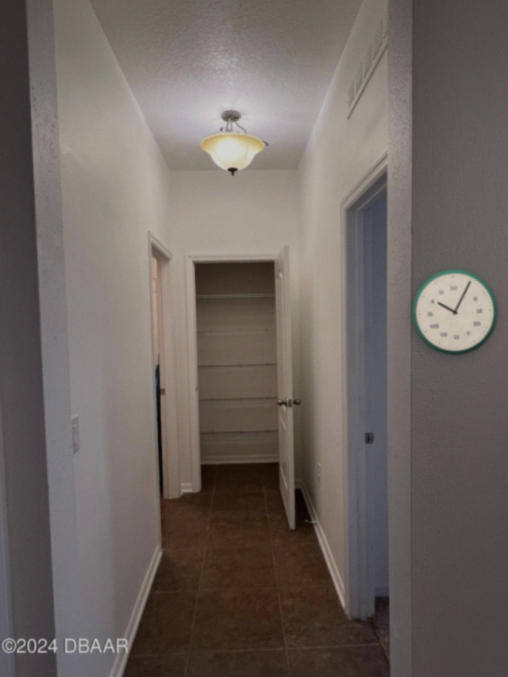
10.05
